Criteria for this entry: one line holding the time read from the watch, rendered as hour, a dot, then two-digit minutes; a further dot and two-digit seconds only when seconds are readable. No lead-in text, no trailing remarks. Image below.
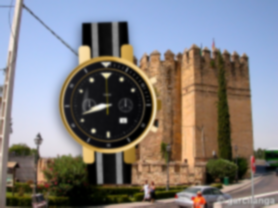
8.42
